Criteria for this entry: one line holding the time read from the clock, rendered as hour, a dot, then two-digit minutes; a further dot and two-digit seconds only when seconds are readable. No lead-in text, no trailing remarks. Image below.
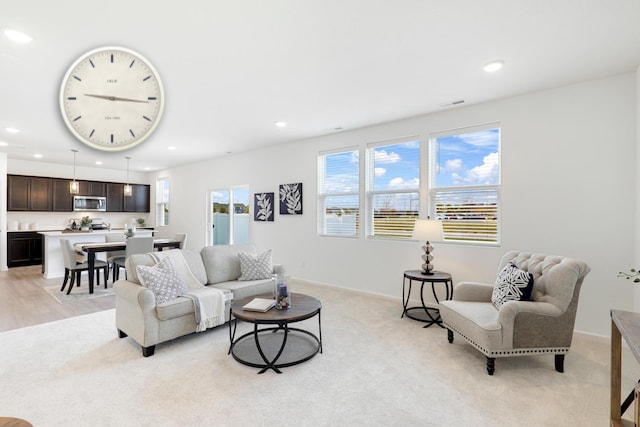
9.16
